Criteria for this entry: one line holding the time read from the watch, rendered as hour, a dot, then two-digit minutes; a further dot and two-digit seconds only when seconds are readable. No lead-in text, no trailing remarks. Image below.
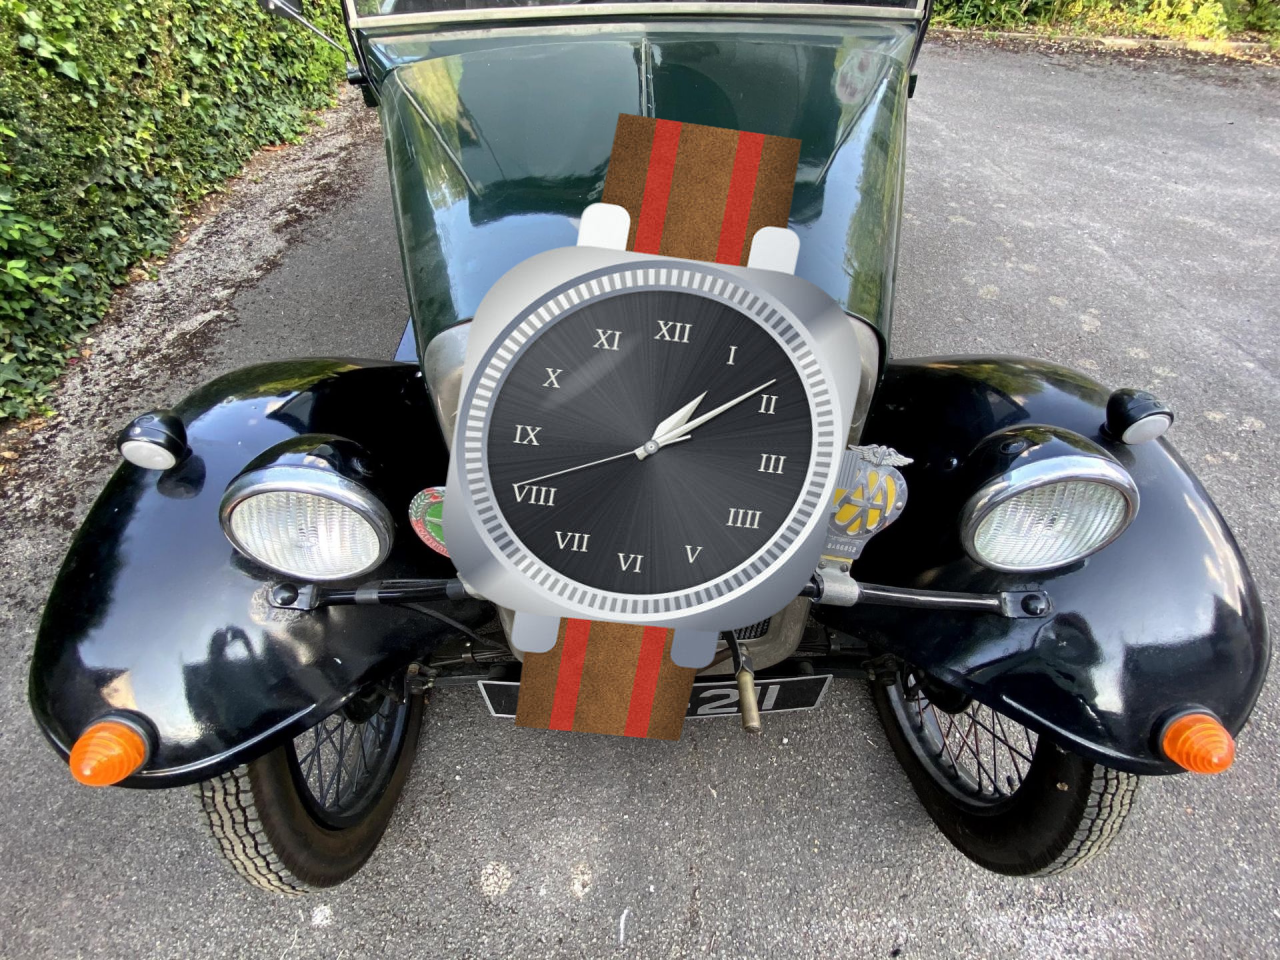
1.08.41
